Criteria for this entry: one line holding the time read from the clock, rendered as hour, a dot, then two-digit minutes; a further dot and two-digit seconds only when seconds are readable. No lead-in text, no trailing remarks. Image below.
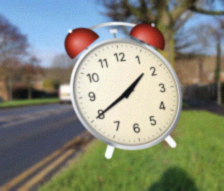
1.40
